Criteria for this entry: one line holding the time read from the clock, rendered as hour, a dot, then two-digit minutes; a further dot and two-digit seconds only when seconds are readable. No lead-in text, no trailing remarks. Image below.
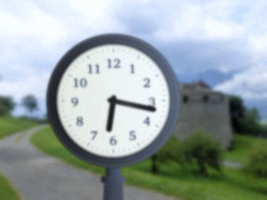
6.17
